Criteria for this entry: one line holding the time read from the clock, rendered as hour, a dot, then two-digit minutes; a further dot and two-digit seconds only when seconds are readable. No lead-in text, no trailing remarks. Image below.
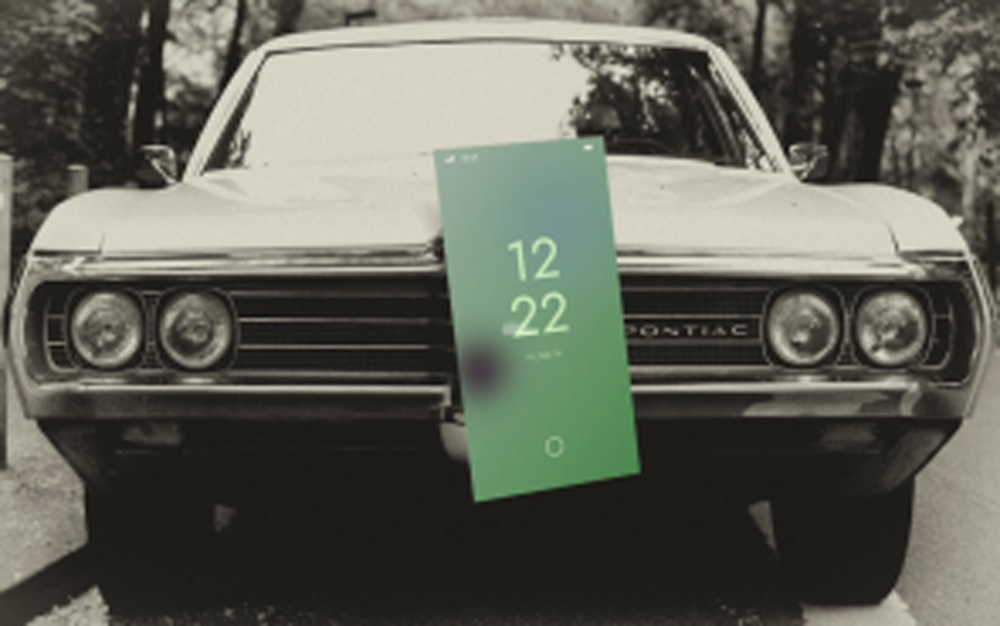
12.22
